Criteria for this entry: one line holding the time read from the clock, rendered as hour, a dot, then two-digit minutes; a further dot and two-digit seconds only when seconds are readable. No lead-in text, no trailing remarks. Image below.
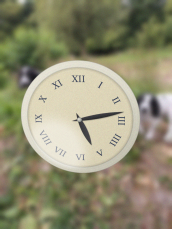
5.13
